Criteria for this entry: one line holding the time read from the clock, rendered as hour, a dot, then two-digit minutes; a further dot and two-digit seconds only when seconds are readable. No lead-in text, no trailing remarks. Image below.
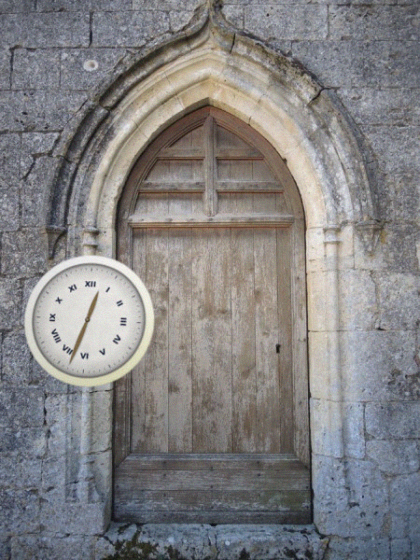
12.33
